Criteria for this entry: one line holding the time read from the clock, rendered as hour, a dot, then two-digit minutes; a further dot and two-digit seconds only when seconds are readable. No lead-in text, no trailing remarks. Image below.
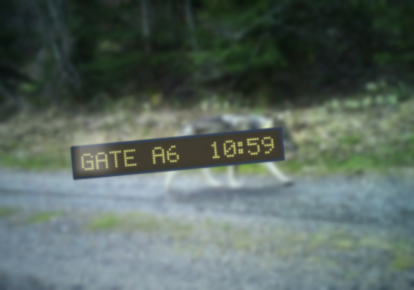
10.59
